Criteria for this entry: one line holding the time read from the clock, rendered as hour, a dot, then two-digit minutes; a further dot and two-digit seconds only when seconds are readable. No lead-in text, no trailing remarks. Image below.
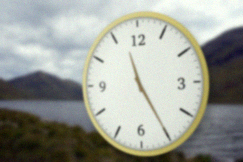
11.25
